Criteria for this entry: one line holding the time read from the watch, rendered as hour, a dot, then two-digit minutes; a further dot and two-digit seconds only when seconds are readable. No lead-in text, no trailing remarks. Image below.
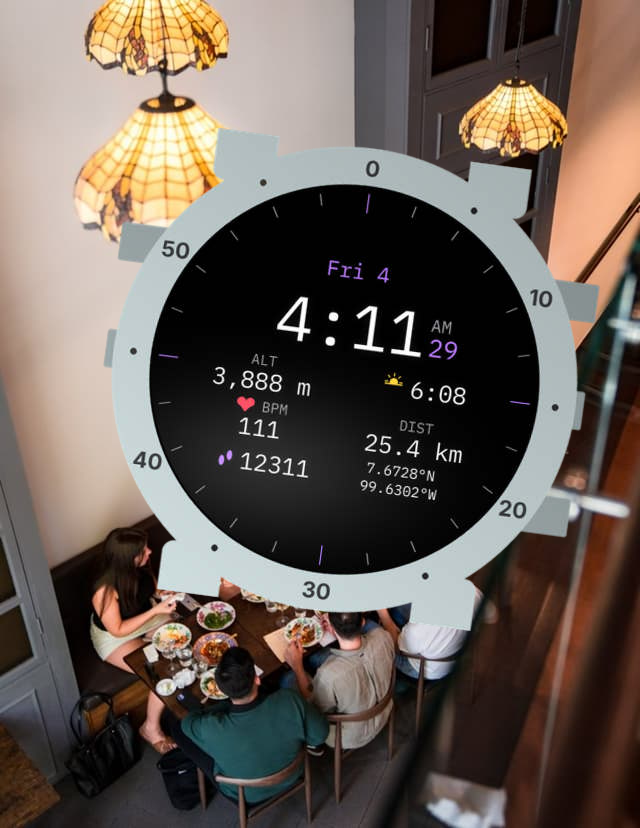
4.11.29
